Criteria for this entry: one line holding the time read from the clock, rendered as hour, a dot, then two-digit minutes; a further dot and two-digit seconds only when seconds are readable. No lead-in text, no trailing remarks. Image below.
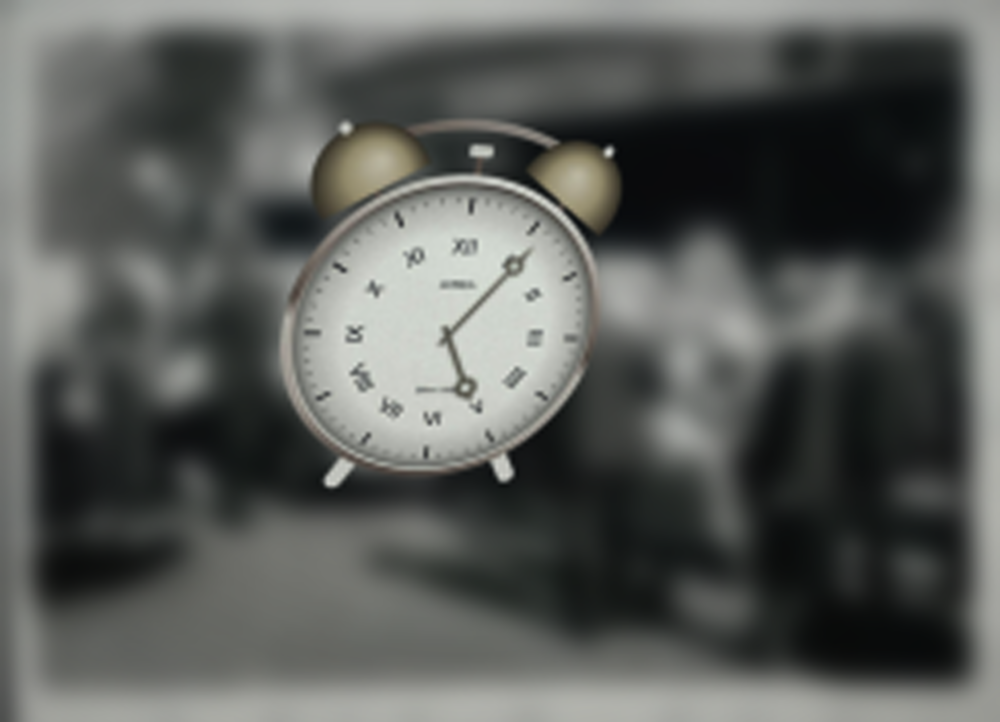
5.06
